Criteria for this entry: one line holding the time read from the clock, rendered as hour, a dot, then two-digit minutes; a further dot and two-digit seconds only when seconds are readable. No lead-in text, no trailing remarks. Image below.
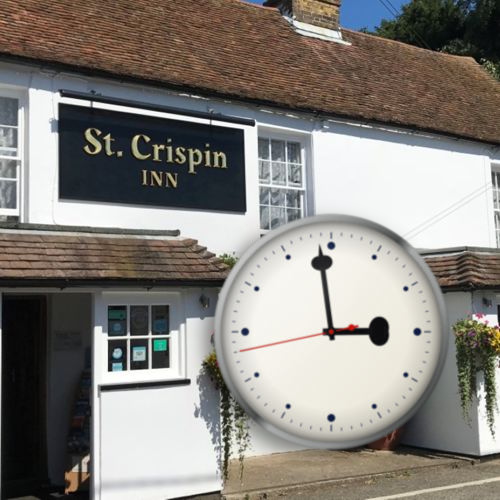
2.58.43
